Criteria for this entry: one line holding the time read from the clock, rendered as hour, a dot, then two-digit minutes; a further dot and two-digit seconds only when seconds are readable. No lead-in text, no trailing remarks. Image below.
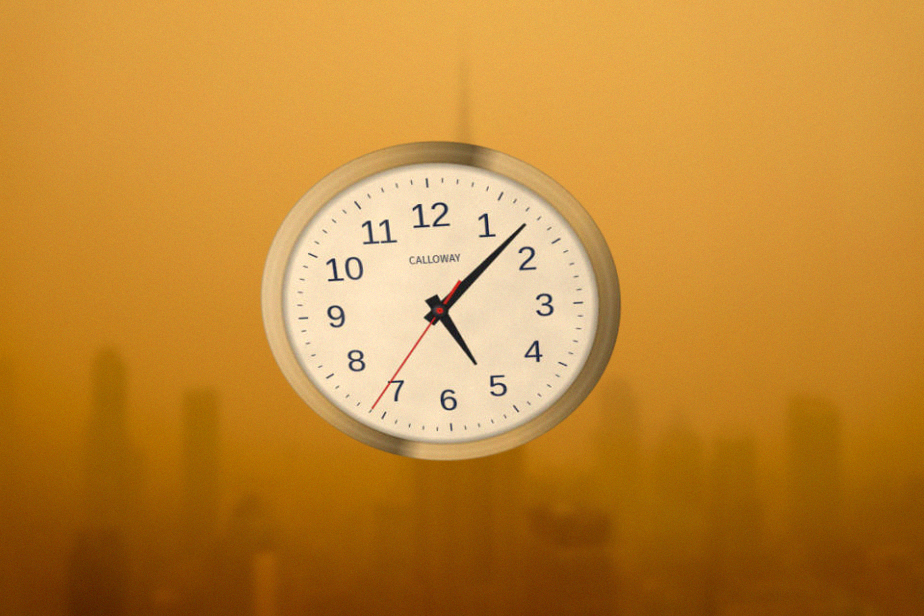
5.07.36
